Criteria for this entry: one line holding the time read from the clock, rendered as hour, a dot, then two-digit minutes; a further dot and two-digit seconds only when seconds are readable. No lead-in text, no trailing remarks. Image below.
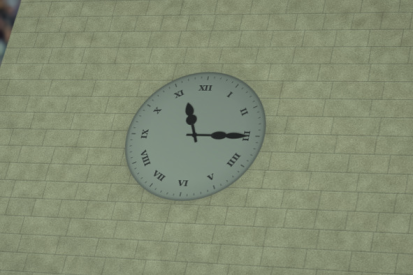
11.15
